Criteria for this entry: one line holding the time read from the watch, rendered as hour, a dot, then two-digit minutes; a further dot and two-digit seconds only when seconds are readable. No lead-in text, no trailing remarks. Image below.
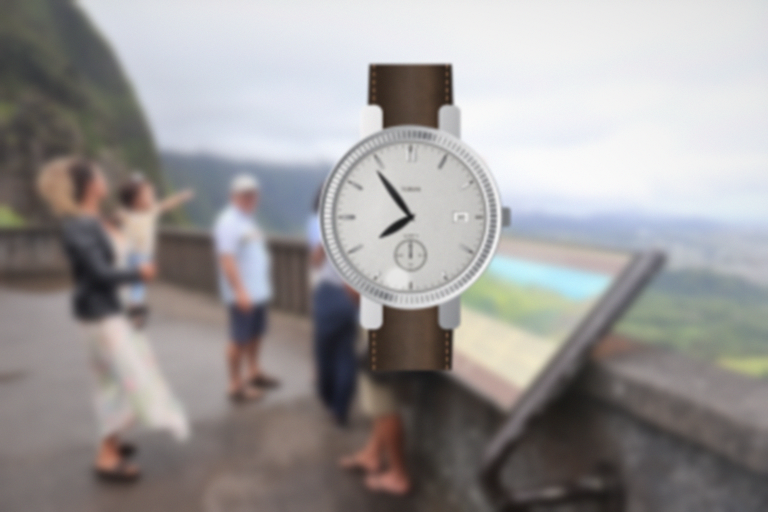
7.54
